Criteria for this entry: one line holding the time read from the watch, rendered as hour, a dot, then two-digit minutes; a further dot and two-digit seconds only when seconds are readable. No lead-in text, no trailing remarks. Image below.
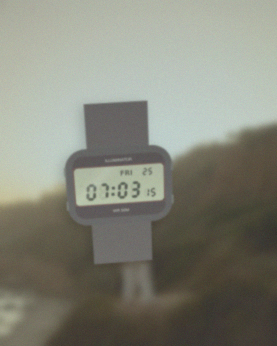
7.03
